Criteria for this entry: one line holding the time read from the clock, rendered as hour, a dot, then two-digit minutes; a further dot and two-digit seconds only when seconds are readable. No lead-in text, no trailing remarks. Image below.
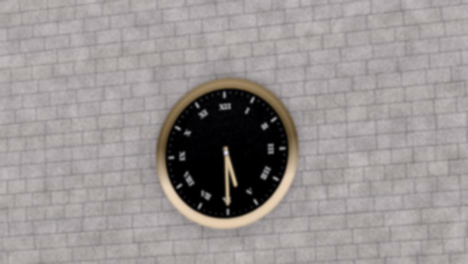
5.30
